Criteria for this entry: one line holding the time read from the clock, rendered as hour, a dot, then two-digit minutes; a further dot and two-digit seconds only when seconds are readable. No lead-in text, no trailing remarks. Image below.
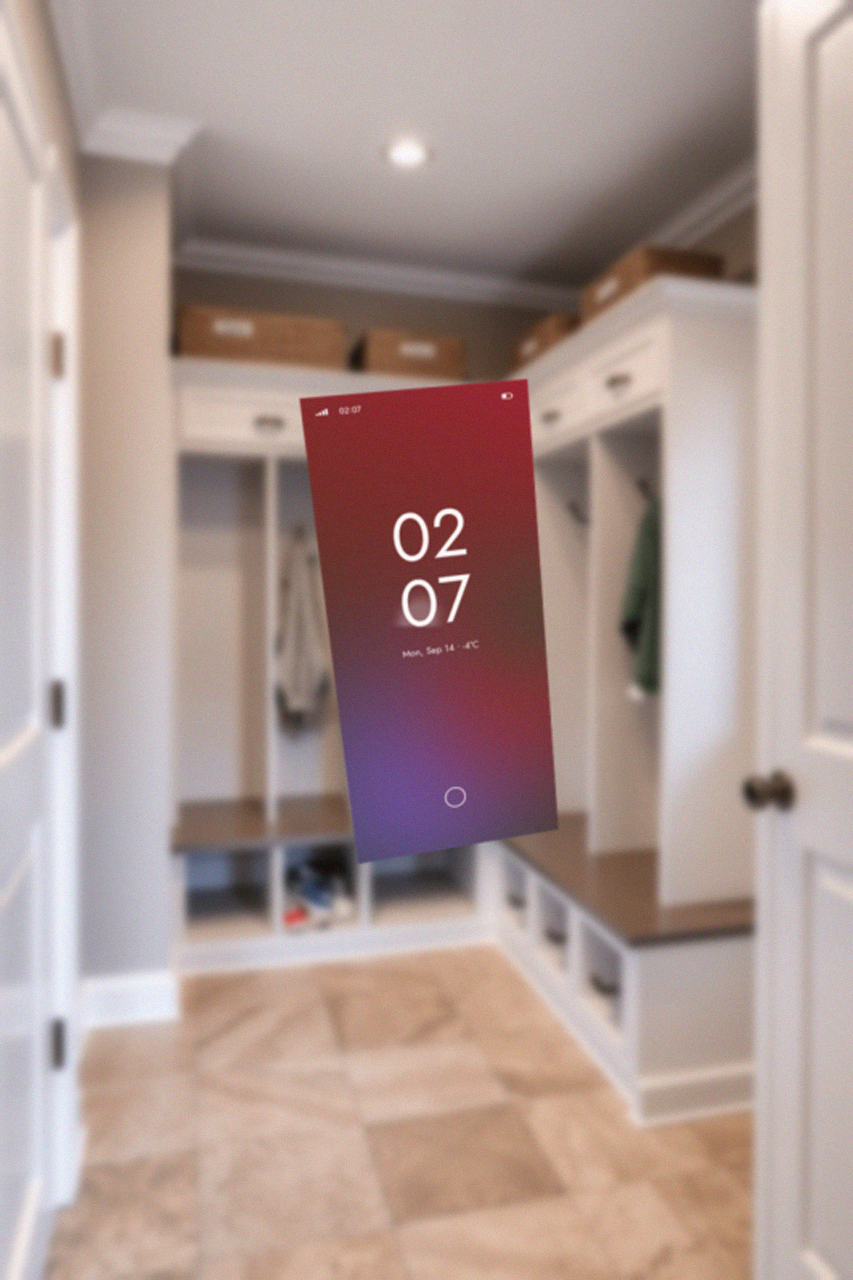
2.07
